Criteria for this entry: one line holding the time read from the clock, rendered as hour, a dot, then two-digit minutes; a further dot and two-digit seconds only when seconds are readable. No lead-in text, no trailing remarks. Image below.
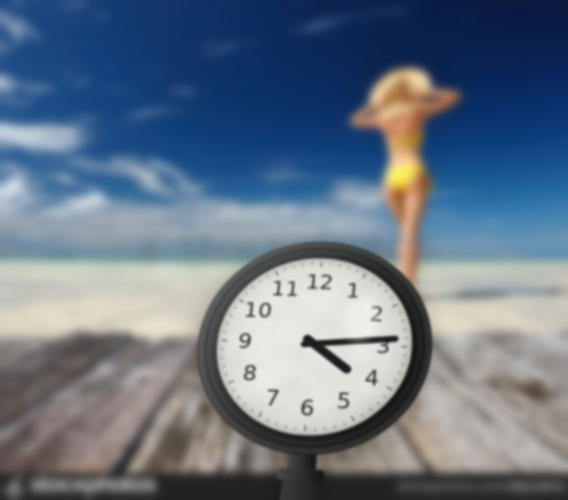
4.14
